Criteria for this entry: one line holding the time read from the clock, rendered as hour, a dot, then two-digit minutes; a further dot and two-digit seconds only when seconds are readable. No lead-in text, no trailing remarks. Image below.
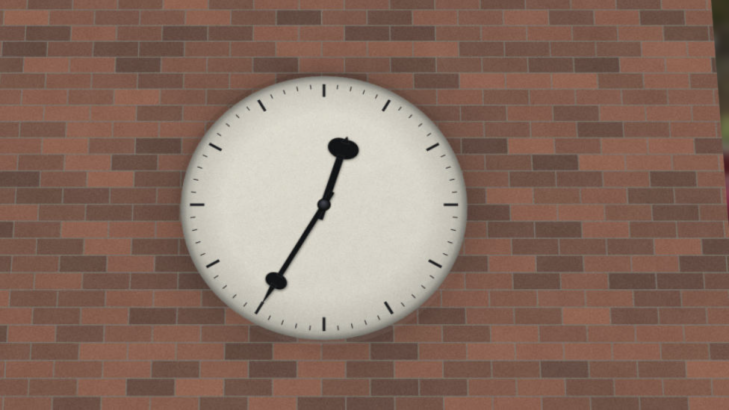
12.35
